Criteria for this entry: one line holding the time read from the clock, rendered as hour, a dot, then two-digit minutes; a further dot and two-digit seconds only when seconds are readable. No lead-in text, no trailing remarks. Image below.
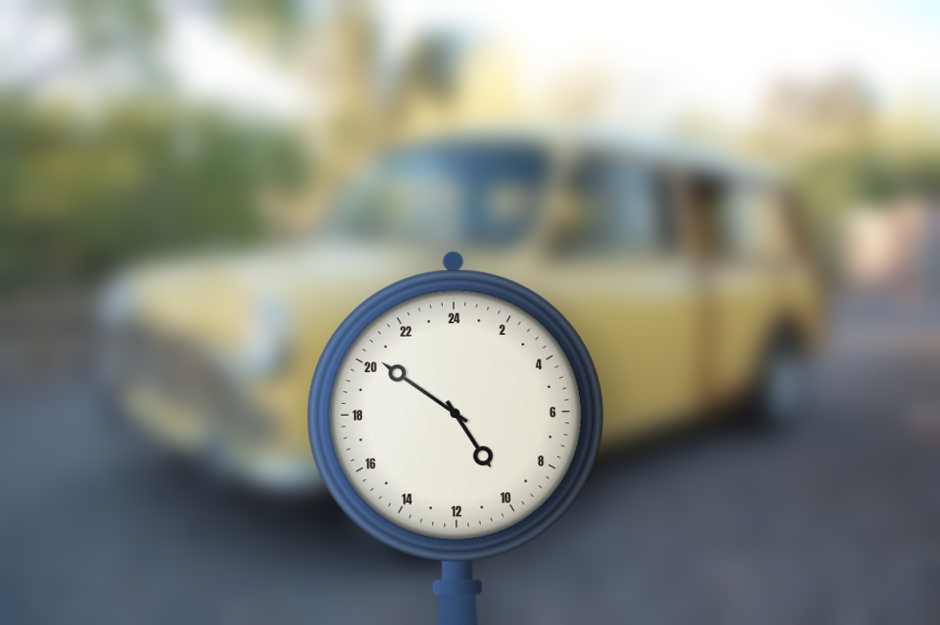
9.51
